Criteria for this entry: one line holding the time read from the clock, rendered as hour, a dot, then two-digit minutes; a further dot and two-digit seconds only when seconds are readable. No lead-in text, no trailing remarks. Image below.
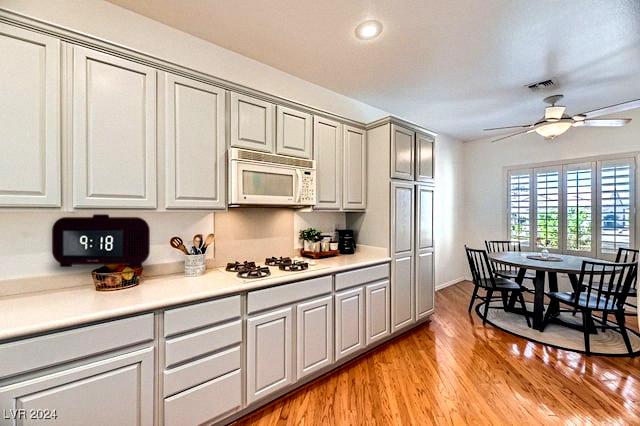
9.18
